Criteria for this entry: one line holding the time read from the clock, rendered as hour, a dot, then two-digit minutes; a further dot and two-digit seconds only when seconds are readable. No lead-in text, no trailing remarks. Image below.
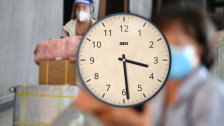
3.29
